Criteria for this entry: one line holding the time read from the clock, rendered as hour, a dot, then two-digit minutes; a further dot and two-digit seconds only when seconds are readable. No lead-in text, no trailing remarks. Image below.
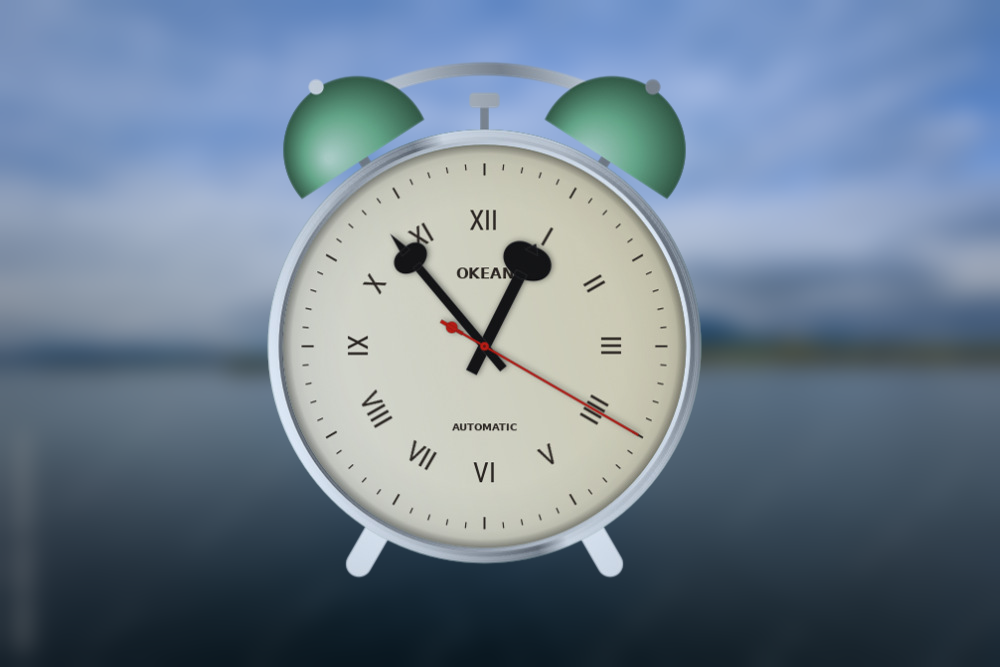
12.53.20
